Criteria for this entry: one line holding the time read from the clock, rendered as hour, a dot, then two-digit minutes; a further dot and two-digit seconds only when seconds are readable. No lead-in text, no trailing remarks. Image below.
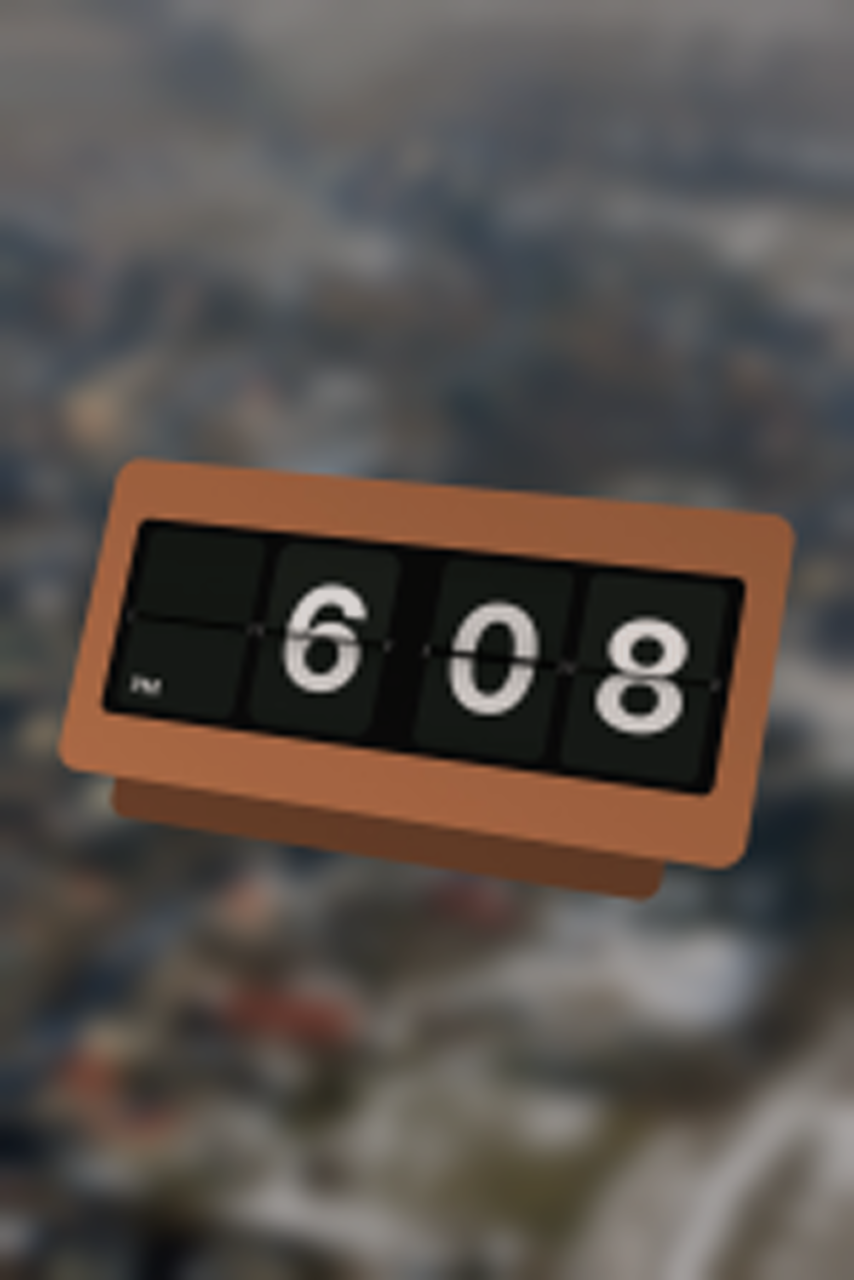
6.08
